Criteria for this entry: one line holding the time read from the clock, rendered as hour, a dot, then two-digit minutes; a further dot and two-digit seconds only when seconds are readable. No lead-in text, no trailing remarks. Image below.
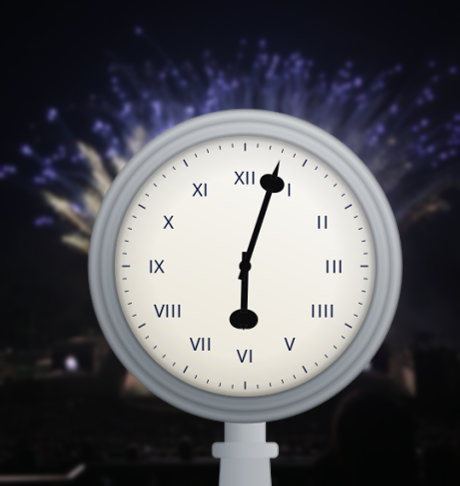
6.03
